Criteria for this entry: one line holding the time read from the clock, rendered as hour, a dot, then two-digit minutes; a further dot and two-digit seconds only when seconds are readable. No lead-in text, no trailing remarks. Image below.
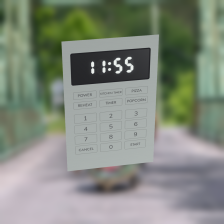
11.55
